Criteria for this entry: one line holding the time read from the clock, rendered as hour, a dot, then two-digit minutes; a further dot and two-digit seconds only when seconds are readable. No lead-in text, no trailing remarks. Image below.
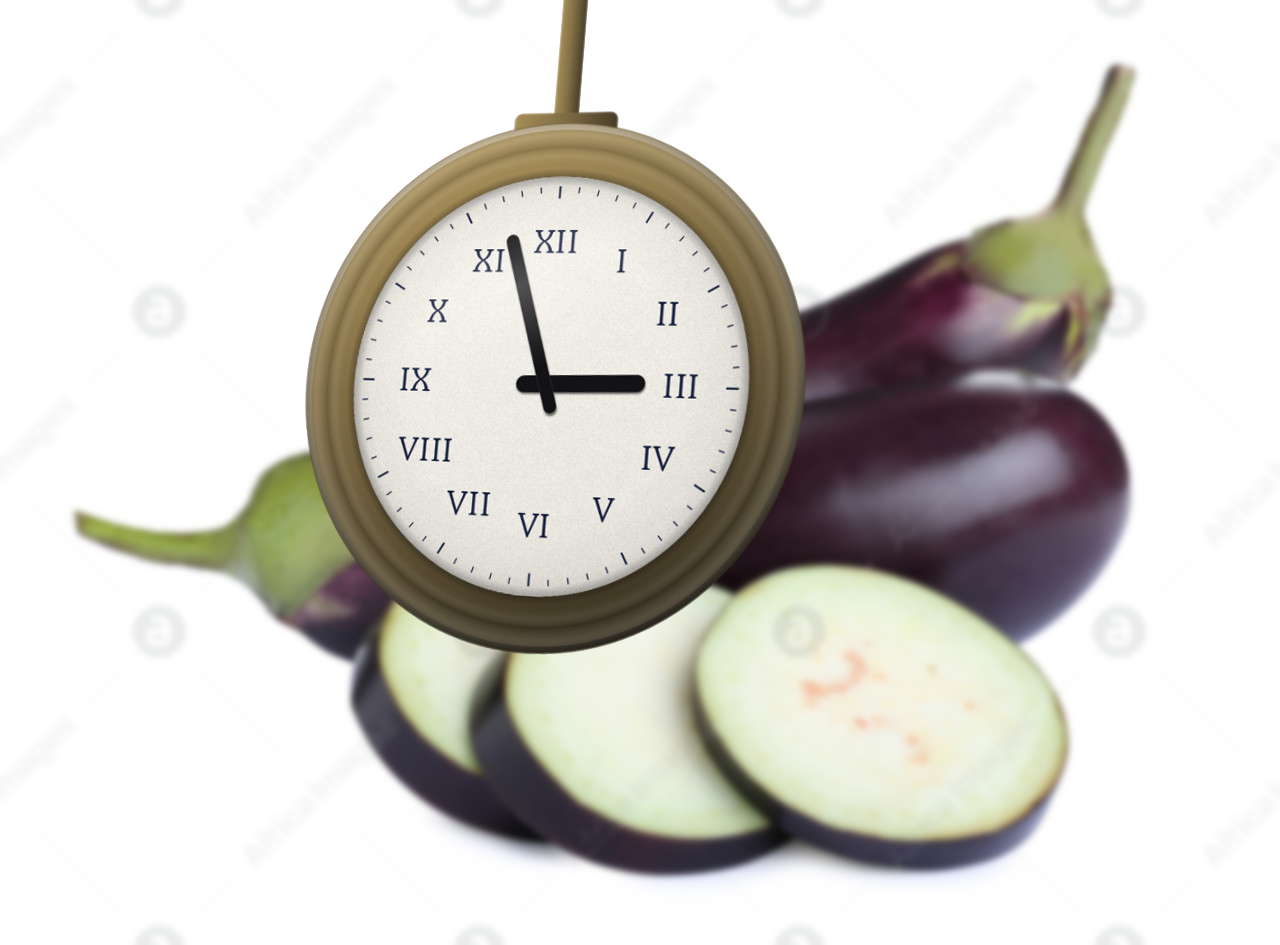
2.57
